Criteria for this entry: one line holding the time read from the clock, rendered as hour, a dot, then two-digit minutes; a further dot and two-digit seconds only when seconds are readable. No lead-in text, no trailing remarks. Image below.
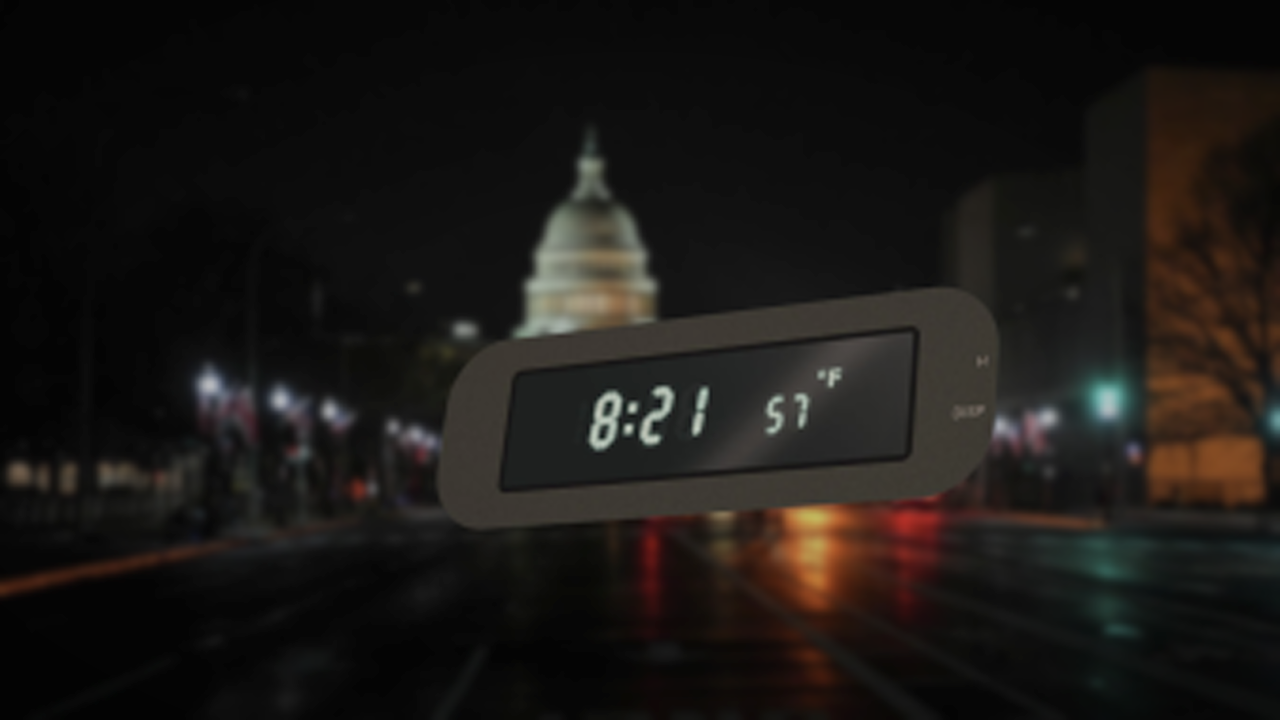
8.21
